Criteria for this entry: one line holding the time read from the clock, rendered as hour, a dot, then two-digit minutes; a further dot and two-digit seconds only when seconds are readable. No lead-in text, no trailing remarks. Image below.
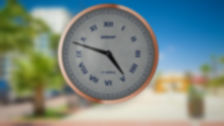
4.48
